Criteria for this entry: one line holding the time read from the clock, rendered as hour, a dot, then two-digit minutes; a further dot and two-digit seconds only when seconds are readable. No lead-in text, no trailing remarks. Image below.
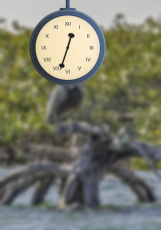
12.33
